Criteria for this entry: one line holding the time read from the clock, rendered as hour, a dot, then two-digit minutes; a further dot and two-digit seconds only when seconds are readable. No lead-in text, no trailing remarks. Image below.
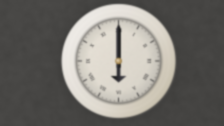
6.00
